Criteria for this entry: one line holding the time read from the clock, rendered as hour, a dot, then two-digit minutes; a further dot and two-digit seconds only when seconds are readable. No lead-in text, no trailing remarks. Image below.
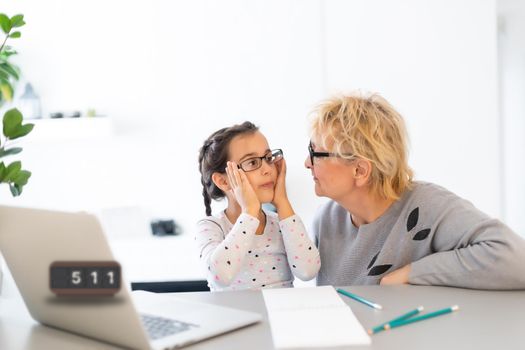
5.11
